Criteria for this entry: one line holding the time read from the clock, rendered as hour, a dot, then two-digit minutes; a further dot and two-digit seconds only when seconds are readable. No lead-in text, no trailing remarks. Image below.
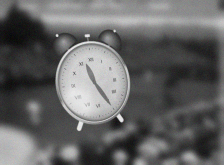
11.25
